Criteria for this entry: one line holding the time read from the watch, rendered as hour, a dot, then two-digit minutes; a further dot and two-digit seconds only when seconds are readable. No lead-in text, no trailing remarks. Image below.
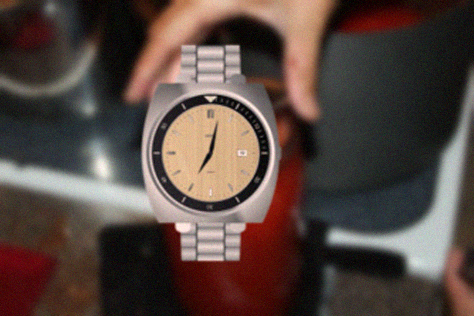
7.02
